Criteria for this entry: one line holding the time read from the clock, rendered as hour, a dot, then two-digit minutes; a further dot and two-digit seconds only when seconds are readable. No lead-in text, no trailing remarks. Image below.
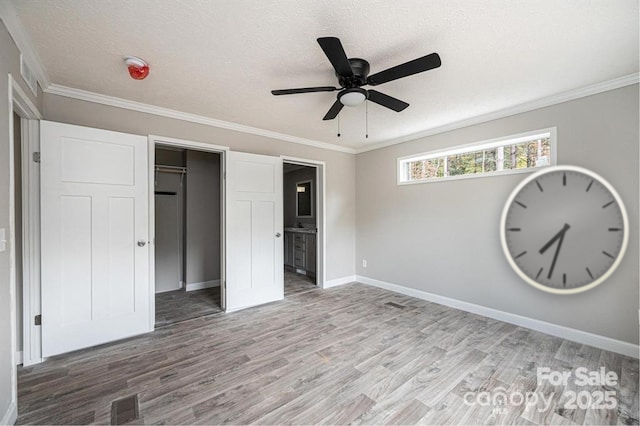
7.33
